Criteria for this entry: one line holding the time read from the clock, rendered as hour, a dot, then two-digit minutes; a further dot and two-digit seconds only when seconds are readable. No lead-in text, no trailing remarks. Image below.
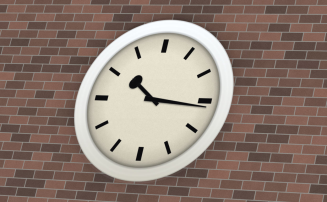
10.16
